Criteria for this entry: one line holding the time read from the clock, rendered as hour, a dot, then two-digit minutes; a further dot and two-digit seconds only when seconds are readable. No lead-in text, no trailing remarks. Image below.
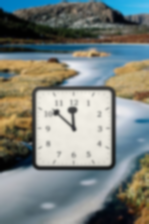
11.52
